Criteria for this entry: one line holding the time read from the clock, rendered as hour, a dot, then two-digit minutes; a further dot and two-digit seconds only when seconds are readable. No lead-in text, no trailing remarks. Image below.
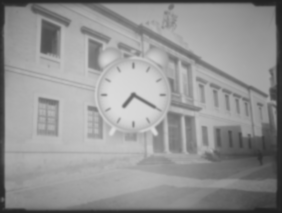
7.20
